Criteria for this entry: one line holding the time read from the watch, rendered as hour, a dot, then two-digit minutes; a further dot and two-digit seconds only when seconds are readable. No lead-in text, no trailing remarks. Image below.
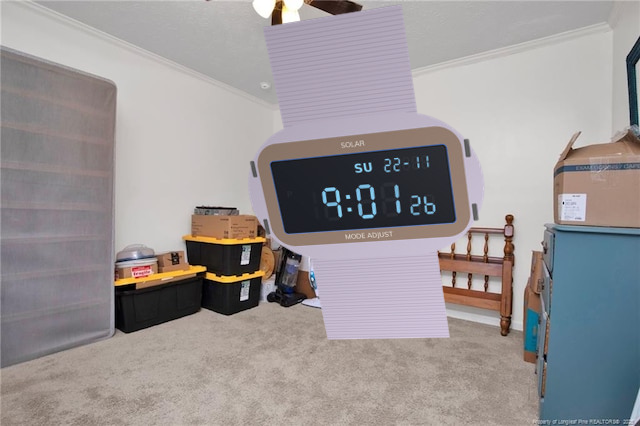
9.01.26
